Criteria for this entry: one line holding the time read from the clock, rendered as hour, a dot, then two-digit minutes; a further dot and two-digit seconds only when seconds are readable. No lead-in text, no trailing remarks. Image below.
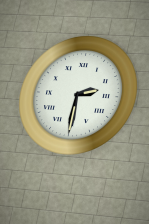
2.30
